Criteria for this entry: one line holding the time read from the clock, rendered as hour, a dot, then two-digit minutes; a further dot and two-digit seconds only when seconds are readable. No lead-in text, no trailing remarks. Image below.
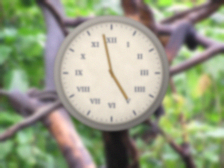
4.58
